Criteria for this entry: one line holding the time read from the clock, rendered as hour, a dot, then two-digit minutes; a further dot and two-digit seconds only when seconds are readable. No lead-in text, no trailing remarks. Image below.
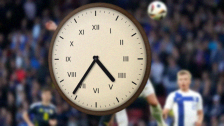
4.36
